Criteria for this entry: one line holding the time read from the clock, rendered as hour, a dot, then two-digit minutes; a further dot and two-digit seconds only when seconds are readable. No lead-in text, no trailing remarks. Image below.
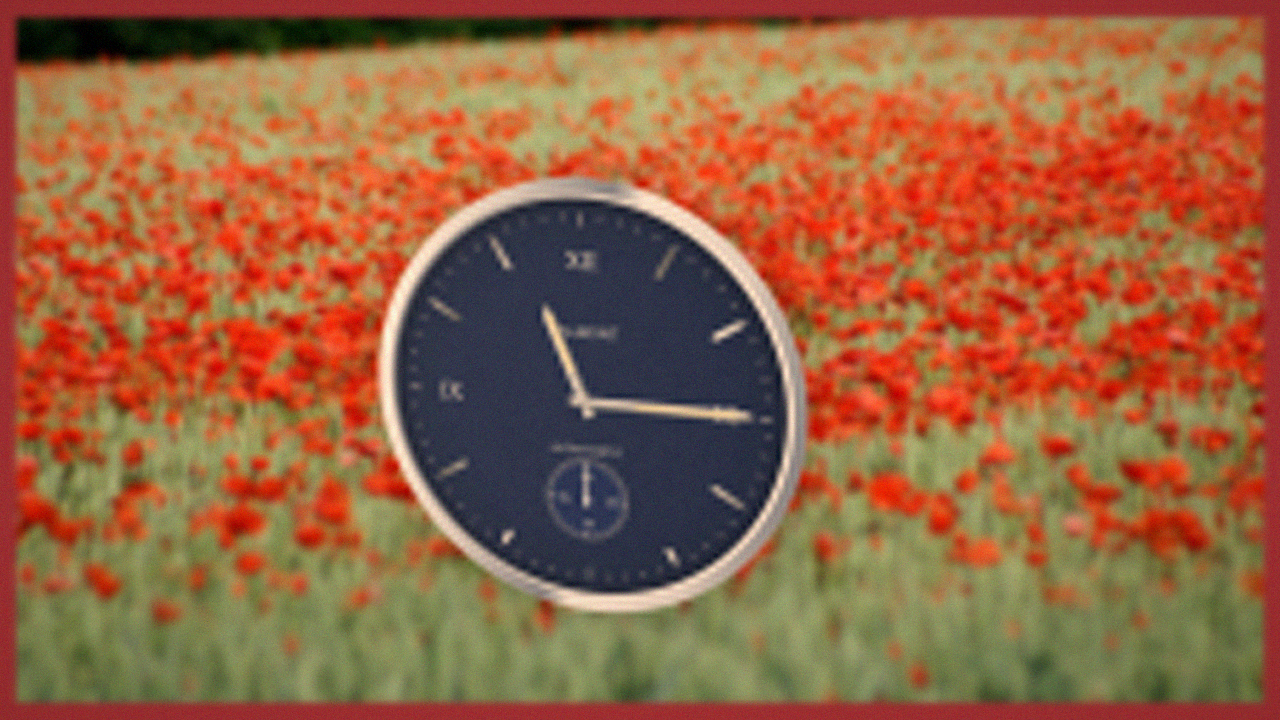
11.15
